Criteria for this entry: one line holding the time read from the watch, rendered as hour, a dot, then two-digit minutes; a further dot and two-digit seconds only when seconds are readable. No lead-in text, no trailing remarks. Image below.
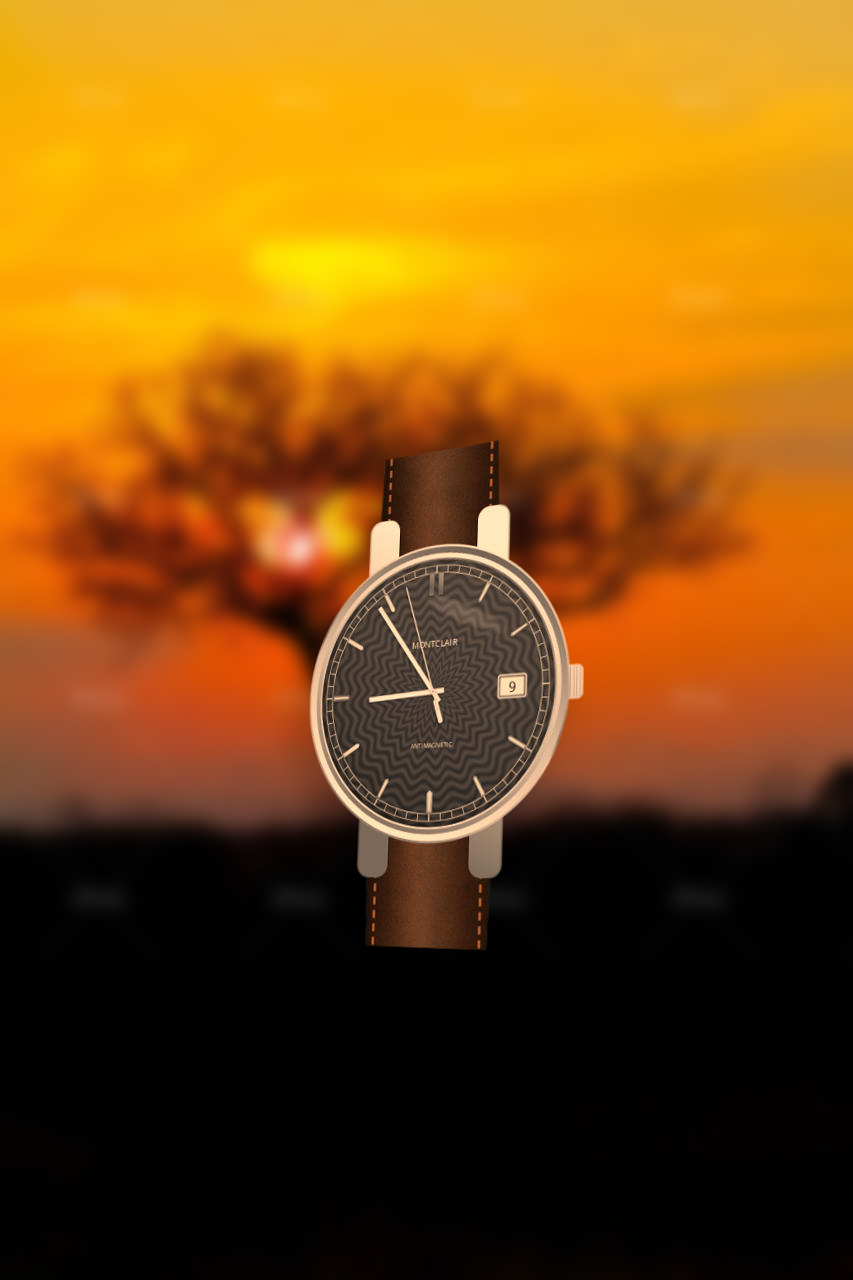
8.53.57
